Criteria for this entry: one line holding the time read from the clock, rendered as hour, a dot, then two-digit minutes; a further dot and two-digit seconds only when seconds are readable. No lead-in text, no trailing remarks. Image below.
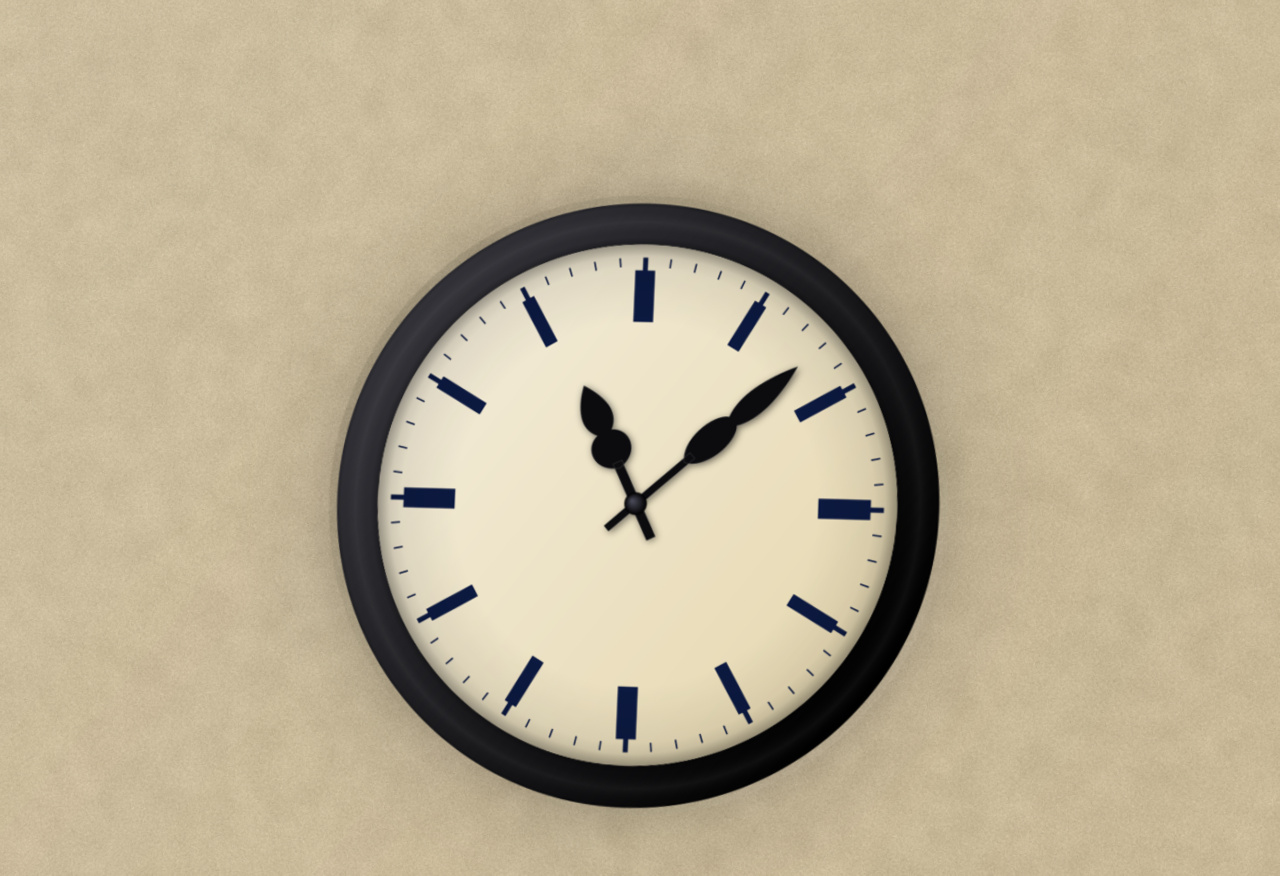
11.08
